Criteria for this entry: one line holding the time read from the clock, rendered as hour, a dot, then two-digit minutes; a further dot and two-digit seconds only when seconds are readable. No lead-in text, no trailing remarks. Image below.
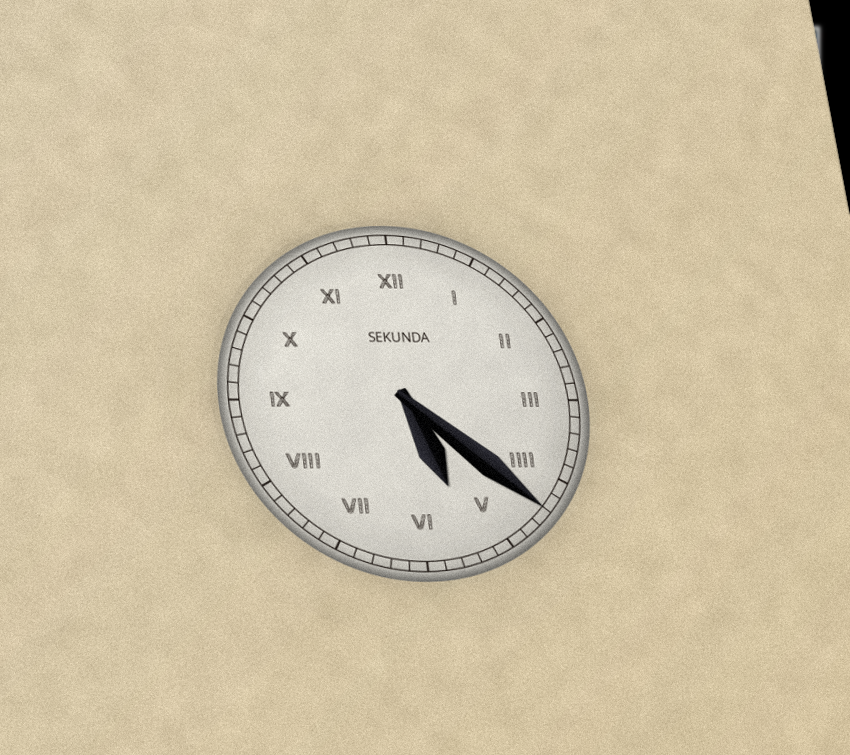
5.22
